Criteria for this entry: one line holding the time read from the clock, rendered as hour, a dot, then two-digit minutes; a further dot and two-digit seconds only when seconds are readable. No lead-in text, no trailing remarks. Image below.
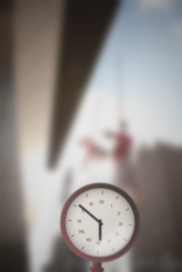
5.51
